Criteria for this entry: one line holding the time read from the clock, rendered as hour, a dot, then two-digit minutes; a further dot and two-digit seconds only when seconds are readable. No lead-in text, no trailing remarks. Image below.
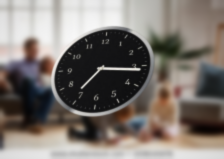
7.16
